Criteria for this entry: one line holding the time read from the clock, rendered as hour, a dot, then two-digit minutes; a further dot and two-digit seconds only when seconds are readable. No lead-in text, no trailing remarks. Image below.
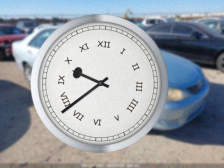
9.38
